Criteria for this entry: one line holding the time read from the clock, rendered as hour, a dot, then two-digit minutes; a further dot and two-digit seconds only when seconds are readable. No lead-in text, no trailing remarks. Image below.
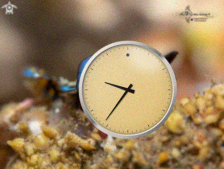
9.36
